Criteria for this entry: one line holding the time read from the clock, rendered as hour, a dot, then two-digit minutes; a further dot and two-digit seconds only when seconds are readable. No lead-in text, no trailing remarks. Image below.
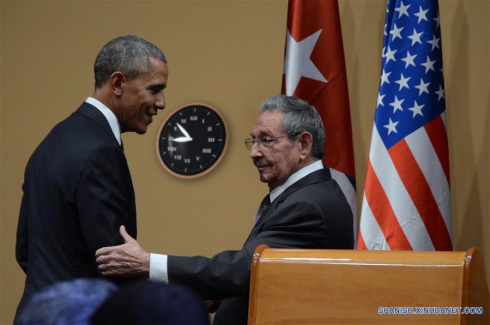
8.52
